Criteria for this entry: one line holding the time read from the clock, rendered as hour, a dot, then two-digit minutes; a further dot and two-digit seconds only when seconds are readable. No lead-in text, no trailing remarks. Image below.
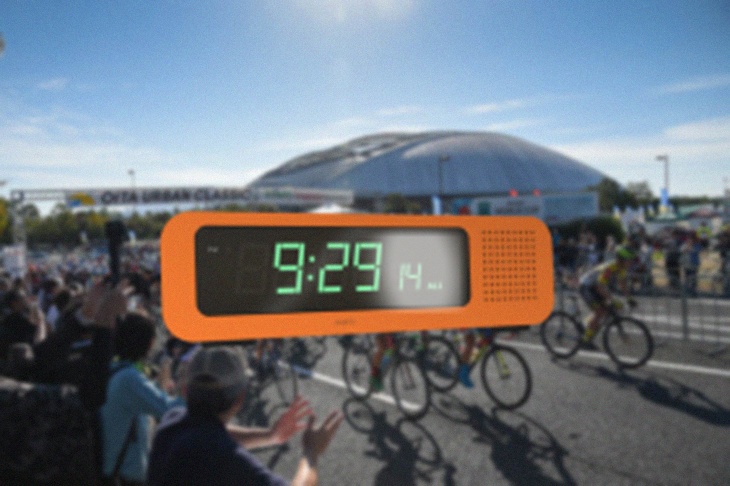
9.29.14
